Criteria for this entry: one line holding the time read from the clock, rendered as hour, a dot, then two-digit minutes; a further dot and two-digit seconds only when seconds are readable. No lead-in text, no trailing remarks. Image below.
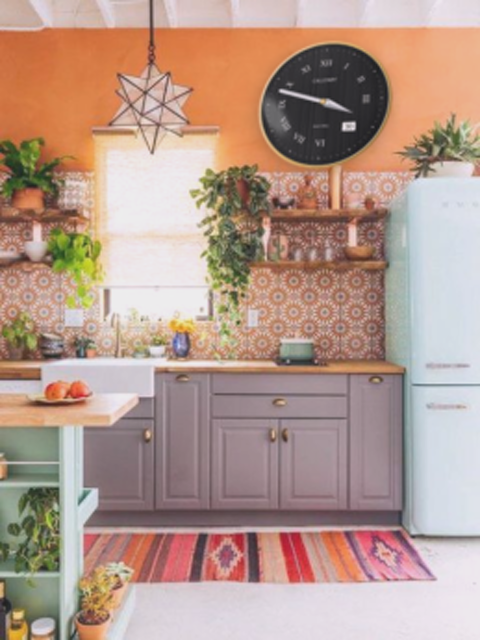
3.48
